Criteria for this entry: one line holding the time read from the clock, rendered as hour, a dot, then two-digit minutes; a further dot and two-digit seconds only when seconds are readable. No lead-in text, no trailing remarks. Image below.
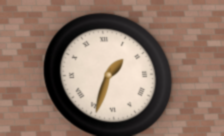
1.34
